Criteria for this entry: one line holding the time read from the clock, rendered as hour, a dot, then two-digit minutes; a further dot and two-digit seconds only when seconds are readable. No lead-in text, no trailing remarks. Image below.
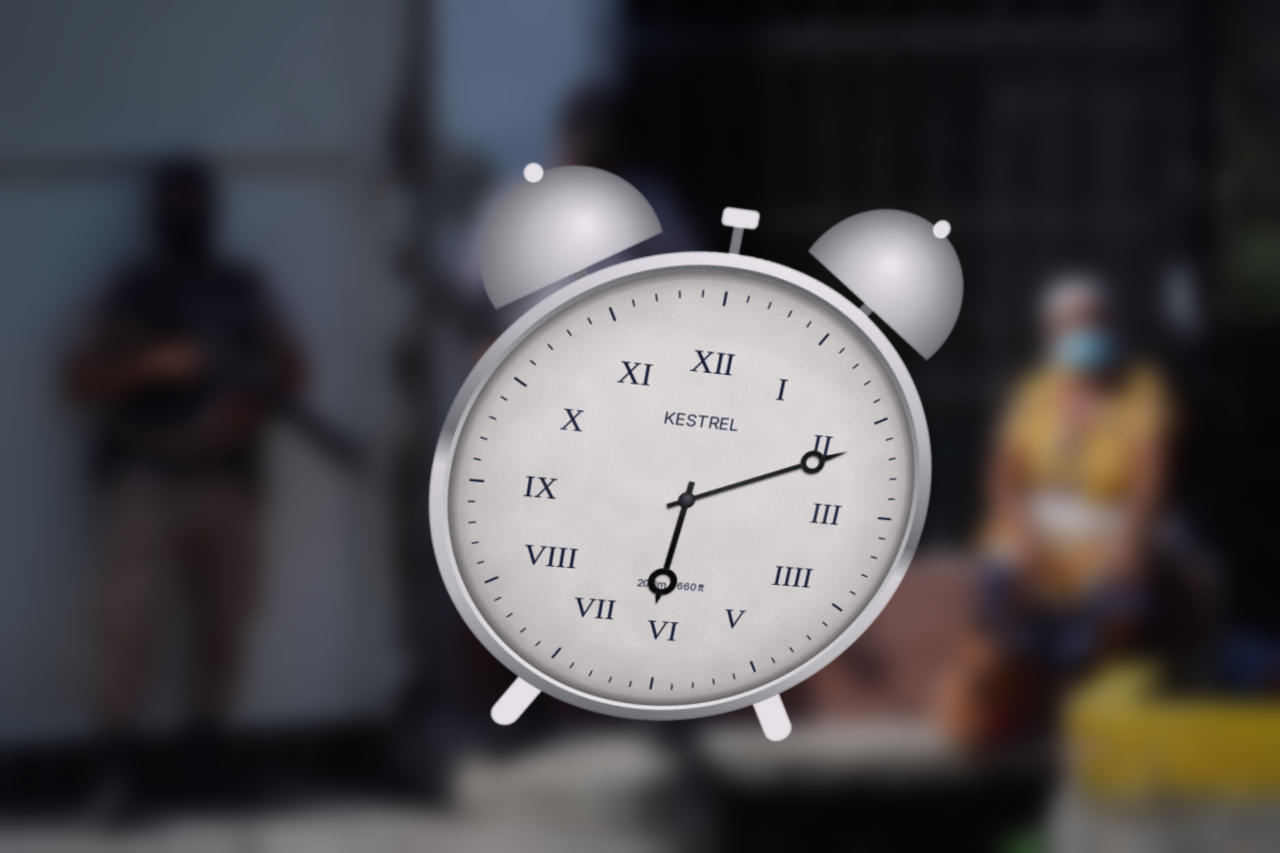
6.11
